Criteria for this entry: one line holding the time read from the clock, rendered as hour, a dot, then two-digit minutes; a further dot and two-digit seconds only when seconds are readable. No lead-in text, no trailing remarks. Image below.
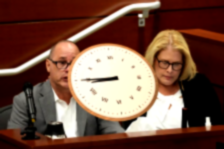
8.45
